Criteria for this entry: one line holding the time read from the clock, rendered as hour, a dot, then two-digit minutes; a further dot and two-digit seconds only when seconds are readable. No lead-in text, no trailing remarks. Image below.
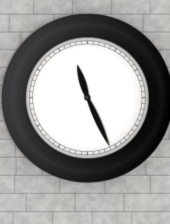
11.26
